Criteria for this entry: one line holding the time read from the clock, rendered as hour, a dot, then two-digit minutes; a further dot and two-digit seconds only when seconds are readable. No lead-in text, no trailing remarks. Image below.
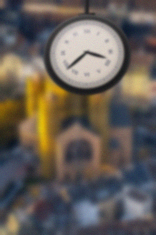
3.38
